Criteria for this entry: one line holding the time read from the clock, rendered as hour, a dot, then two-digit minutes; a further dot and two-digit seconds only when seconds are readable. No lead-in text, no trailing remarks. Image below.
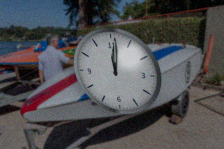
12.01
